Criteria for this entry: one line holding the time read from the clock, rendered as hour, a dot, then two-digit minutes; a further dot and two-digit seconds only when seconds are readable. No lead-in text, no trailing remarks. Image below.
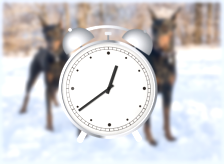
12.39
